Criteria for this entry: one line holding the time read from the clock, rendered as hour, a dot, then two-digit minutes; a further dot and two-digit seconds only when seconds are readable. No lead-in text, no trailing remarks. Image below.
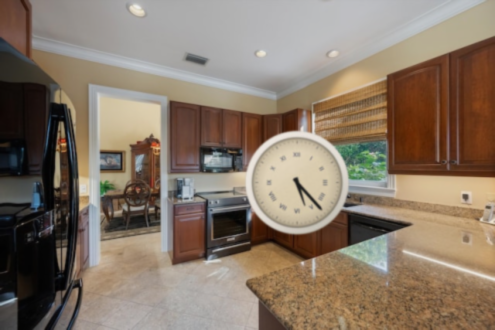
5.23
